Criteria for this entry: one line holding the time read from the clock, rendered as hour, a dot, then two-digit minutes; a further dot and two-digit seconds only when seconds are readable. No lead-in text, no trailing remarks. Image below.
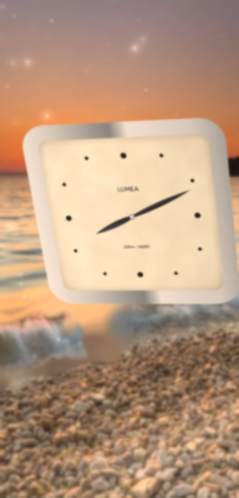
8.11
